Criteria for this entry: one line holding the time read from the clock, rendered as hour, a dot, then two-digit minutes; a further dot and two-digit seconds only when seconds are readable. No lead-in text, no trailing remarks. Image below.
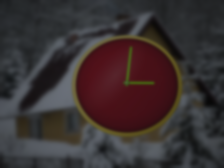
3.01
